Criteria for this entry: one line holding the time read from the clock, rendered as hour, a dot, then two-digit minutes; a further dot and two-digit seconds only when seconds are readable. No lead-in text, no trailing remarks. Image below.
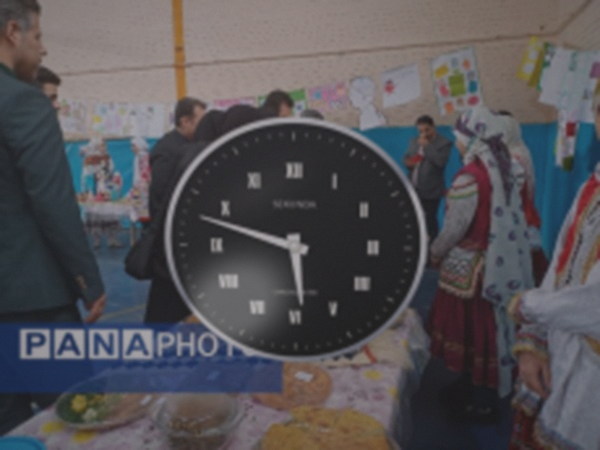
5.48
